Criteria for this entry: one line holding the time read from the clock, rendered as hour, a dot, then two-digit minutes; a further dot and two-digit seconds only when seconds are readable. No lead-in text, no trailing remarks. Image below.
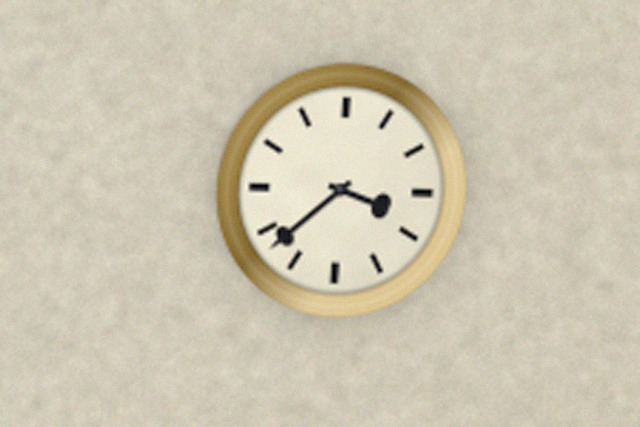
3.38
